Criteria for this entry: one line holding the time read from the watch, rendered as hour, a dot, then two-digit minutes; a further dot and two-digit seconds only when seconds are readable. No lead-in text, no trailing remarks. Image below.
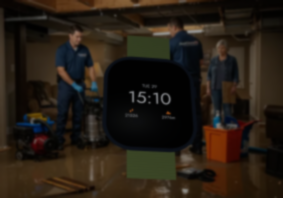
15.10
